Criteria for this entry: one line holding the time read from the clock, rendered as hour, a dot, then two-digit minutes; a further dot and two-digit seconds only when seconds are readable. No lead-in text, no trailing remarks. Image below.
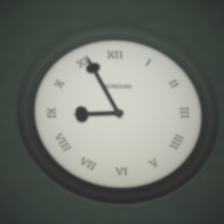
8.56
